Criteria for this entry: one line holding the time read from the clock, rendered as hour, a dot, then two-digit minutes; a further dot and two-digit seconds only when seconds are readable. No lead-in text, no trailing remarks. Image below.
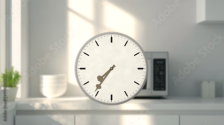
7.36
